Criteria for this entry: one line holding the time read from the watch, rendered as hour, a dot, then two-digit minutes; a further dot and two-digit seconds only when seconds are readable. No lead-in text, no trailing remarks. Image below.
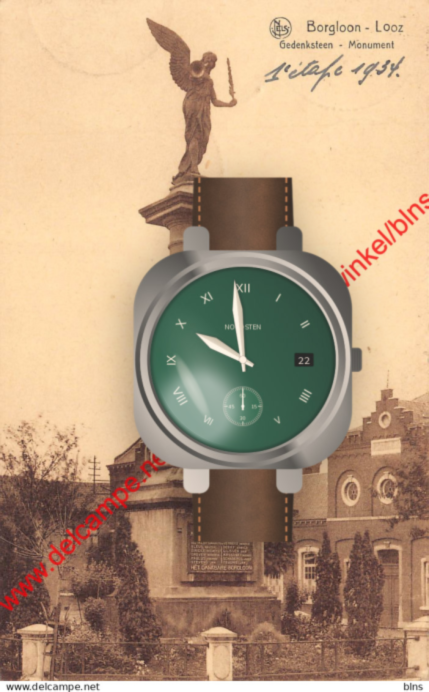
9.59
